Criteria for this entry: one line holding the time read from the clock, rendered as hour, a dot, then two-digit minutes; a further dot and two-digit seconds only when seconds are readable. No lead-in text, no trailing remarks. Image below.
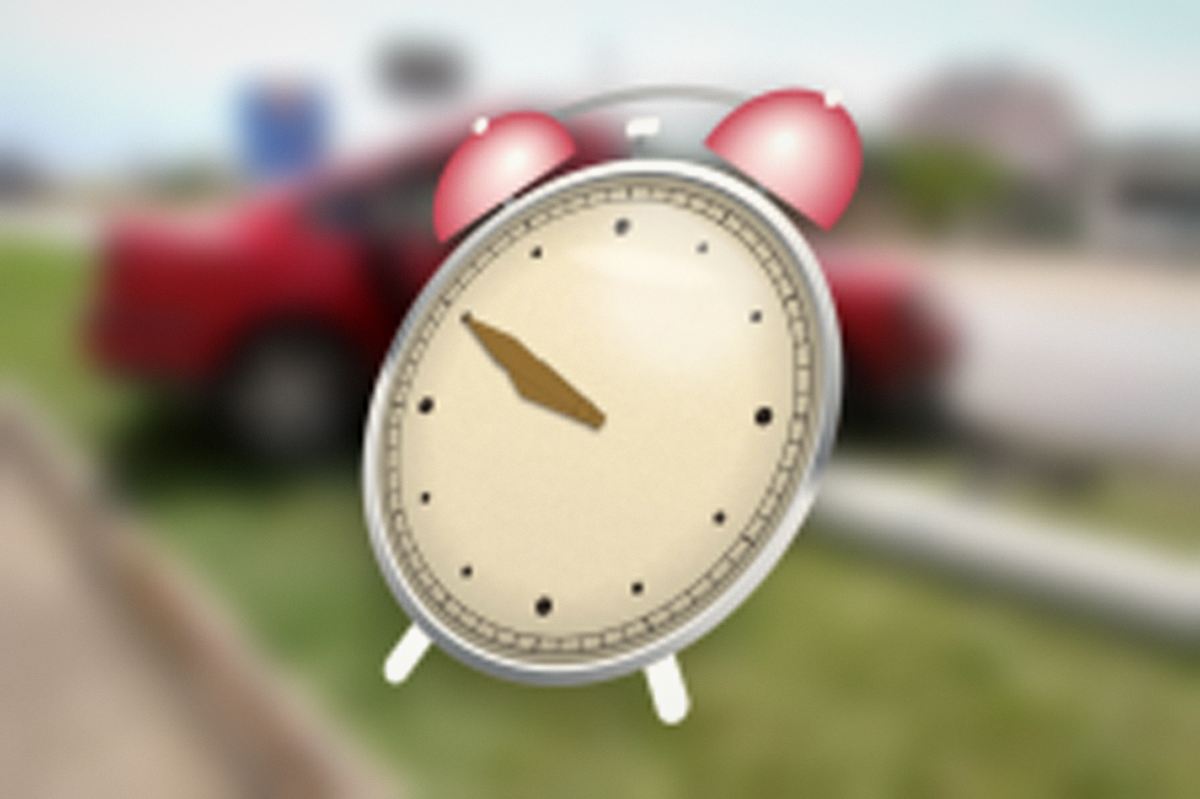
9.50
